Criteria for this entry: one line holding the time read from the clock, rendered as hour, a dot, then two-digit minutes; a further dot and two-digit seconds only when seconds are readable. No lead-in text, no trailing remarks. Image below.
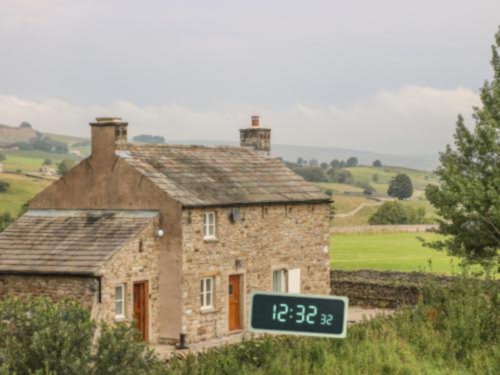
12.32
